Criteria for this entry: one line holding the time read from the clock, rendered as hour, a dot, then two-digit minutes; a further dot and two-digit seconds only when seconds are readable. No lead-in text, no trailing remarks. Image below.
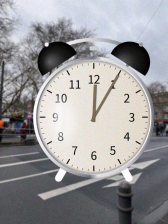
12.05
